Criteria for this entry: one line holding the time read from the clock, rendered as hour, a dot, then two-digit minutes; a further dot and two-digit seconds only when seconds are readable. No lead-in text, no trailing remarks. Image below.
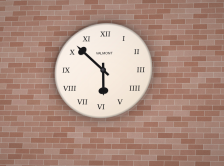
5.52
